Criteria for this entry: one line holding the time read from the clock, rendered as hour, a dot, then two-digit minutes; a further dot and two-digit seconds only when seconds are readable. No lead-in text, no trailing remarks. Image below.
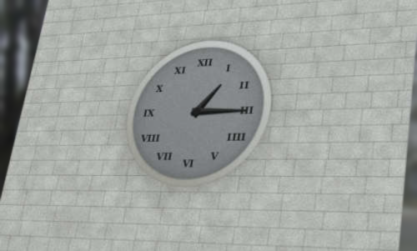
1.15
